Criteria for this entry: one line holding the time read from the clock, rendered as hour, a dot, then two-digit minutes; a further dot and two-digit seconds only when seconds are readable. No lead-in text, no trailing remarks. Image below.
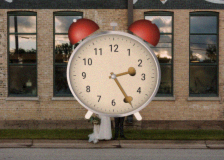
2.25
